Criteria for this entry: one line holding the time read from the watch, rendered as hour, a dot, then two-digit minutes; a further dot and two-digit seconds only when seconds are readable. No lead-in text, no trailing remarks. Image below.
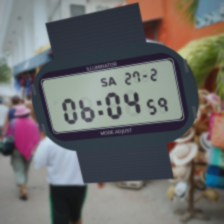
6.04.59
